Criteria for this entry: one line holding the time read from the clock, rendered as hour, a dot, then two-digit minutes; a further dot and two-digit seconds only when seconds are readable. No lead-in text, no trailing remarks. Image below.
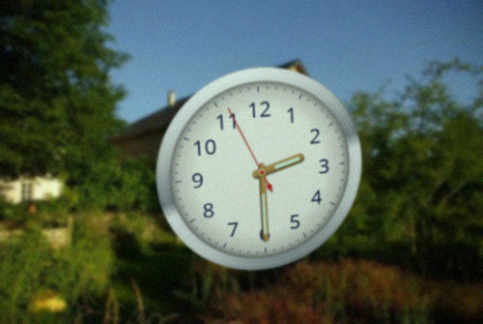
2.29.56
